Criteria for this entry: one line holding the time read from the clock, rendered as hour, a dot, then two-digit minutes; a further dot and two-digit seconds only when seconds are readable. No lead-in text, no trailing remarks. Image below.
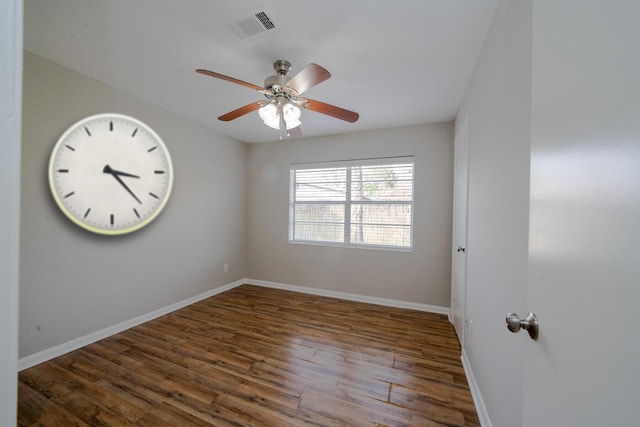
3.23
